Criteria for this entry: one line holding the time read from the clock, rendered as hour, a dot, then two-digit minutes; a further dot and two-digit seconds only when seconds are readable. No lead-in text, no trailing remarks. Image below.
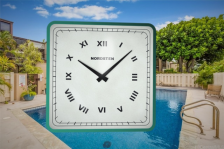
10.08
